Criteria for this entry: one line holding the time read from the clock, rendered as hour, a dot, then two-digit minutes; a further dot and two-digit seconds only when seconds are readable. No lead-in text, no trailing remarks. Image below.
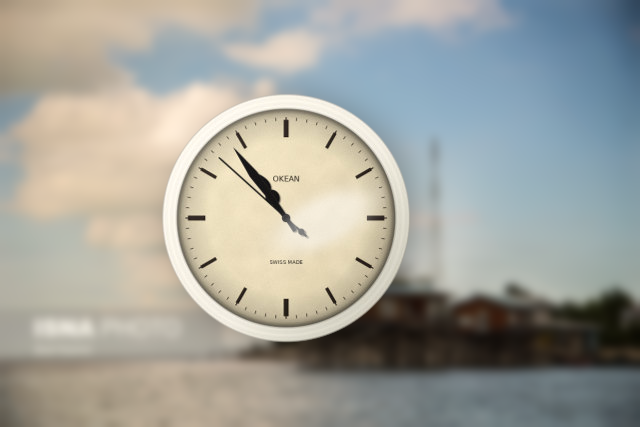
10.53.52
